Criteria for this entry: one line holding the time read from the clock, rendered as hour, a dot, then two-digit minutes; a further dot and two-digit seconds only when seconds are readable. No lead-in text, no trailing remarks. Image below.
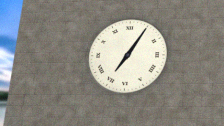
7.05
